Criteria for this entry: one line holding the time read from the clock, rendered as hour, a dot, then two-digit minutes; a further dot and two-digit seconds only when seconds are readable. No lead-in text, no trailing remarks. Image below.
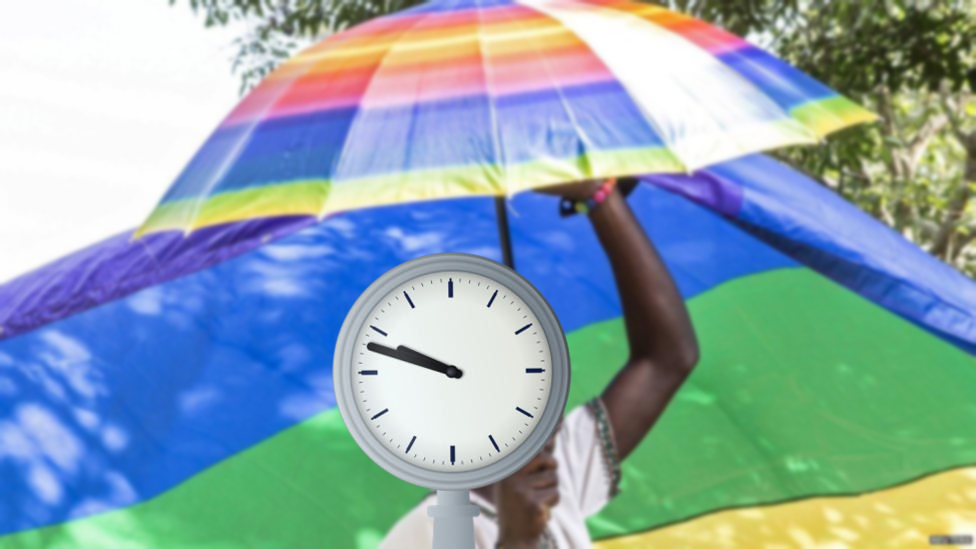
9.48
